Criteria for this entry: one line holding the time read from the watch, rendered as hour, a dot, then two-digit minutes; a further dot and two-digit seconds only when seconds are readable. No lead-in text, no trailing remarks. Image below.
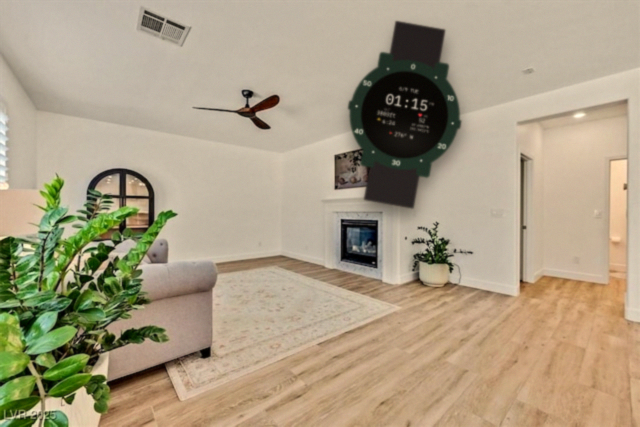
1.15
